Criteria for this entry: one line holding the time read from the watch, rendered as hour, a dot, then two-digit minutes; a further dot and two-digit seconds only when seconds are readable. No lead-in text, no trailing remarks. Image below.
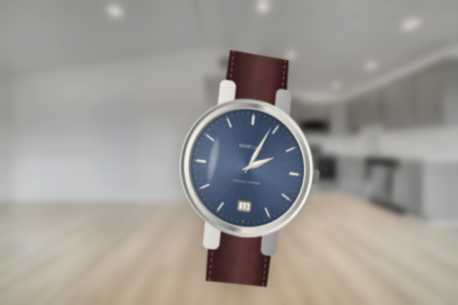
2.04
